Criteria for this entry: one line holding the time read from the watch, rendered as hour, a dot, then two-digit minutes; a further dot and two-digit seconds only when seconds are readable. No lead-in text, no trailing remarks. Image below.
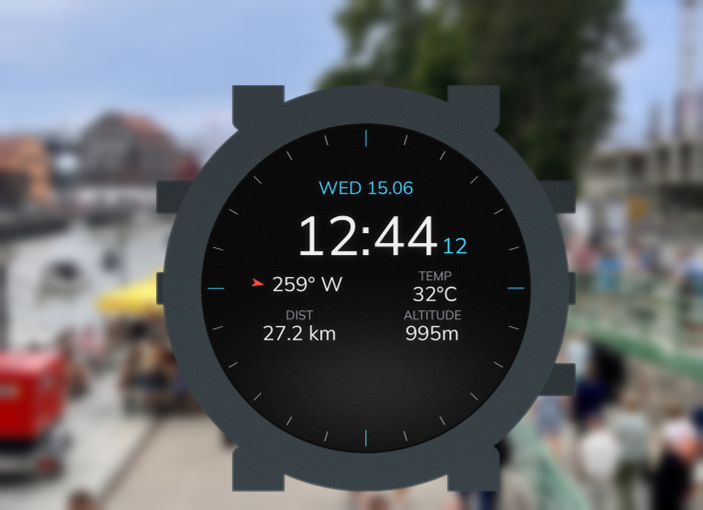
12.44.12
